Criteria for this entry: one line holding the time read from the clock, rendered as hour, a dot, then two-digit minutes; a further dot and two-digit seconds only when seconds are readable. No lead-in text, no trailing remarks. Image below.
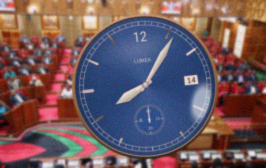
8.06
